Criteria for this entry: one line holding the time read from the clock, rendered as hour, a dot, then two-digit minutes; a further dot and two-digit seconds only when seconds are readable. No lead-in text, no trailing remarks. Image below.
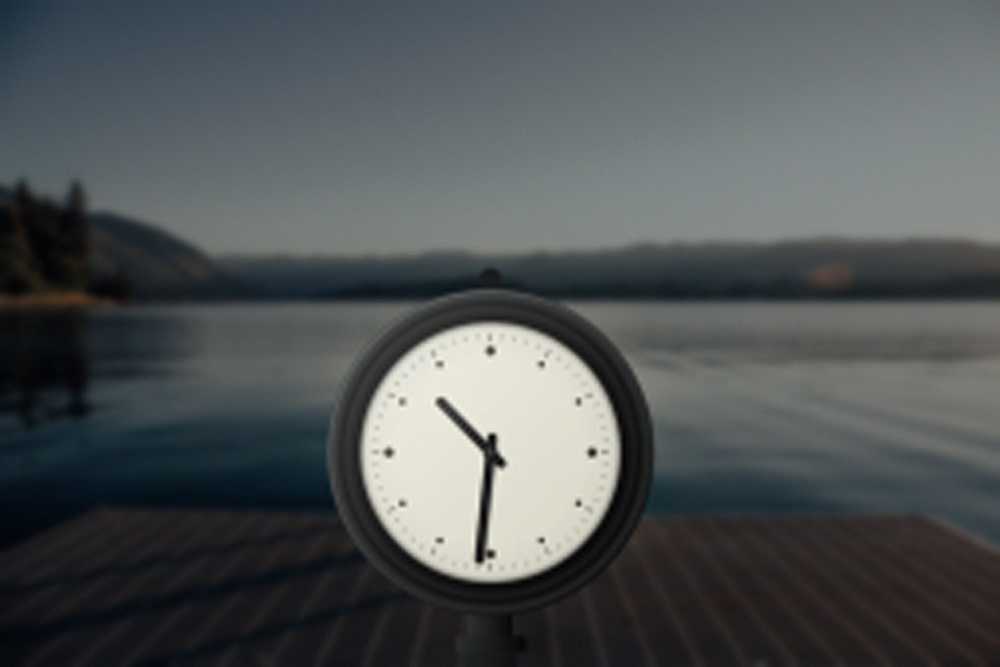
10.31
